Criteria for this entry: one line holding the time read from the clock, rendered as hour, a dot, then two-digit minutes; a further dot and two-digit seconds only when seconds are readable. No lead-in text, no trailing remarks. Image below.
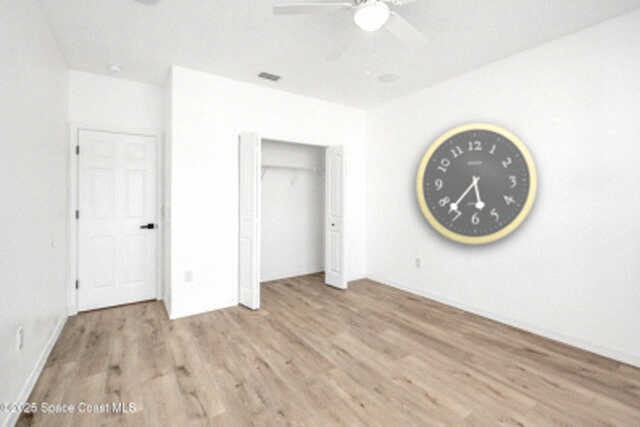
5.37
